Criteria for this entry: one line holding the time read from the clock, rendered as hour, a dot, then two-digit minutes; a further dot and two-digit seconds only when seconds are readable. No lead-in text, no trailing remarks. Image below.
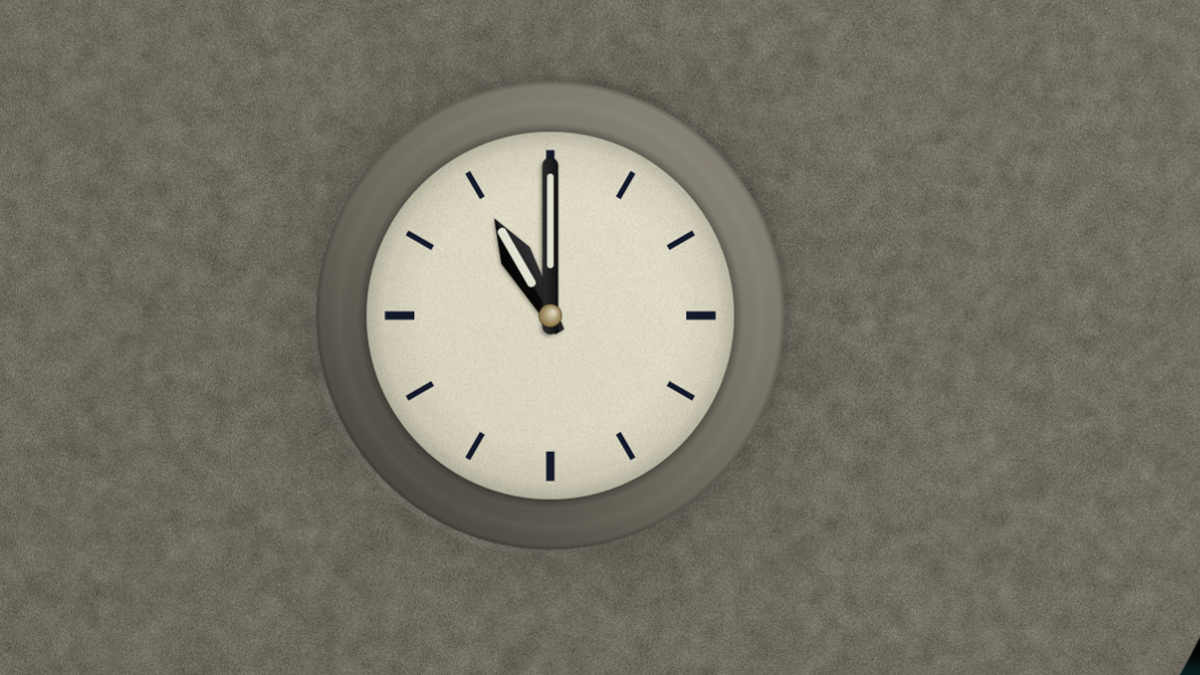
11.00
